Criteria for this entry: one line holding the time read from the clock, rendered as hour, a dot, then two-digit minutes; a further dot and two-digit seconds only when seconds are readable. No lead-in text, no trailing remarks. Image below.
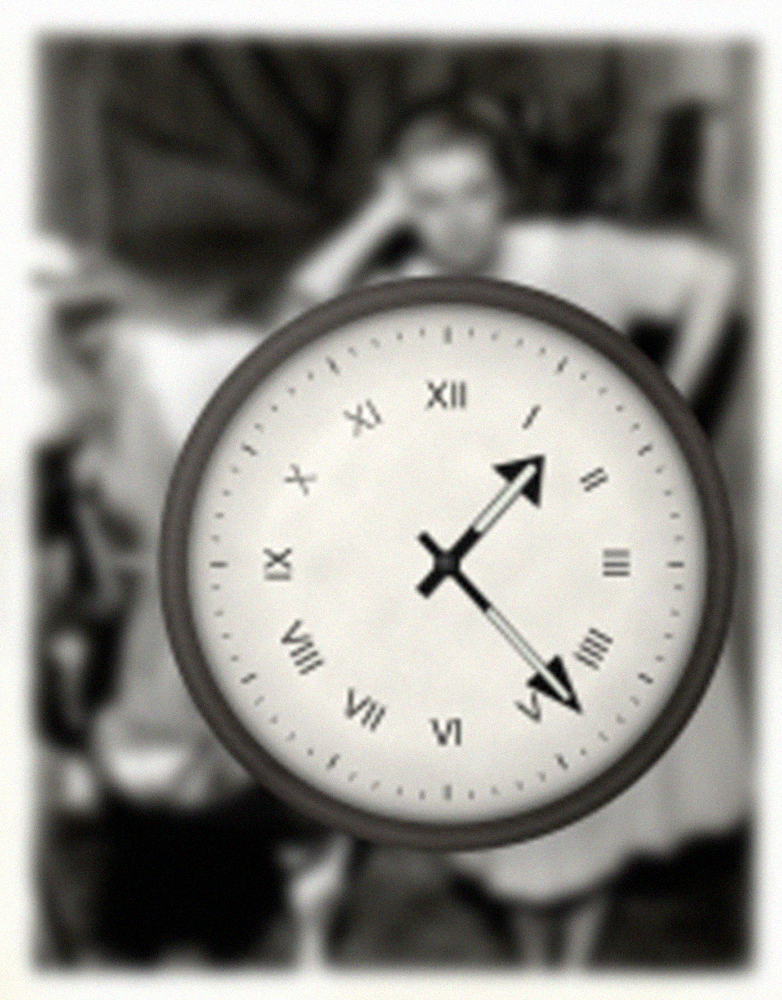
1.23
